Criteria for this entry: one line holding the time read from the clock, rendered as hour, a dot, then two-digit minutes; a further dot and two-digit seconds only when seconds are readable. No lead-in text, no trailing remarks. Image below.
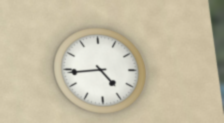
4.44
